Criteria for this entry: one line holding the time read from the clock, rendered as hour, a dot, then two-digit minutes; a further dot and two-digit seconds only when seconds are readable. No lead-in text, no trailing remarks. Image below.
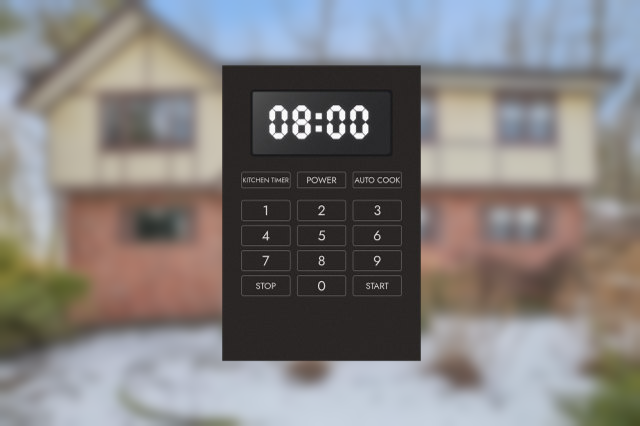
8.00
